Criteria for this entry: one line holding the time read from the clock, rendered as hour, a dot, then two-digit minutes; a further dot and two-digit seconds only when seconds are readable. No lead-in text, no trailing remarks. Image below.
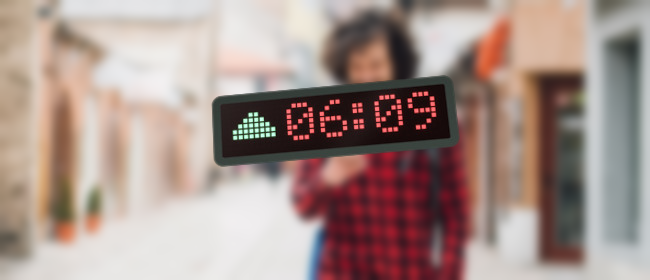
6.09
